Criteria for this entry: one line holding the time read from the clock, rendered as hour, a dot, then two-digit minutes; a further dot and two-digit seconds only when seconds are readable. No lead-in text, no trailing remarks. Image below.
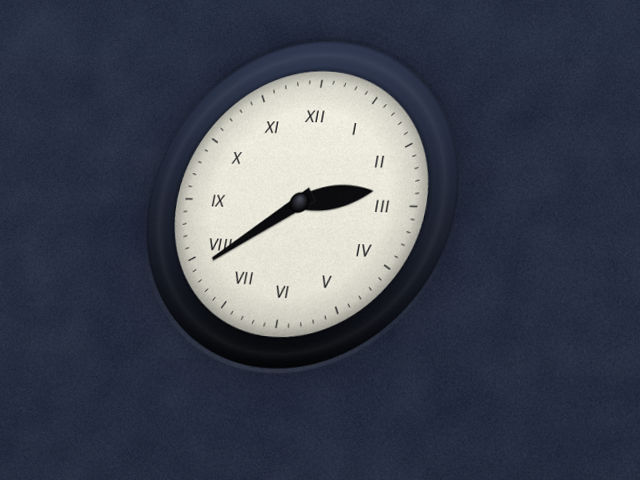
2.39
